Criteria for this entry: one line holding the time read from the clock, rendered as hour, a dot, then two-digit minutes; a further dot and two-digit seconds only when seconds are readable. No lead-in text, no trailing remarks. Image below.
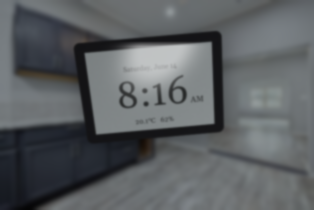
8.16
